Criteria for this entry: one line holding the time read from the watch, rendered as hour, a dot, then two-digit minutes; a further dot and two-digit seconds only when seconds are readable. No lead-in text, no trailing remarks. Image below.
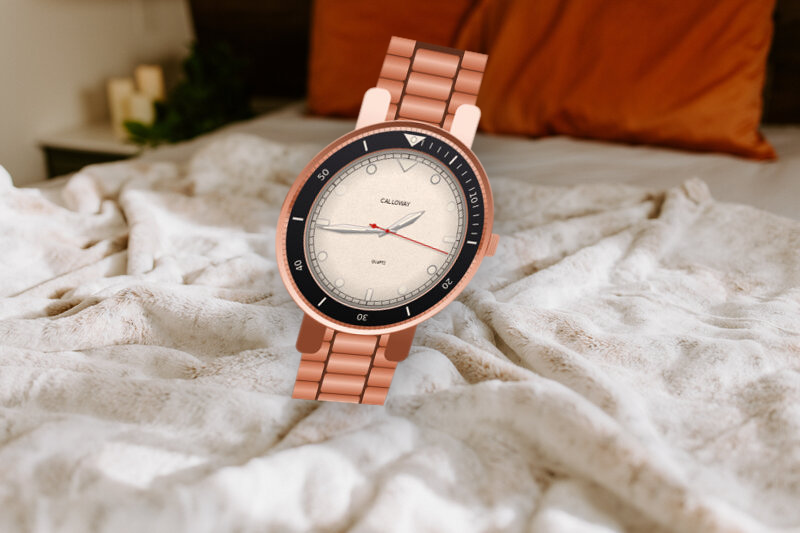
1.44.17
